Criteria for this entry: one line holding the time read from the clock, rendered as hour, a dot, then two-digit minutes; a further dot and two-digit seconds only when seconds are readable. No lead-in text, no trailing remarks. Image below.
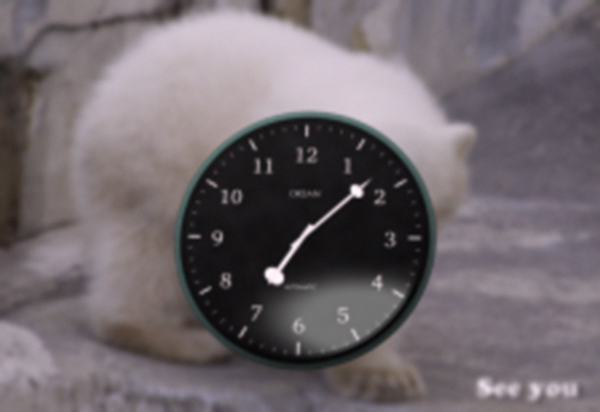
7.08
